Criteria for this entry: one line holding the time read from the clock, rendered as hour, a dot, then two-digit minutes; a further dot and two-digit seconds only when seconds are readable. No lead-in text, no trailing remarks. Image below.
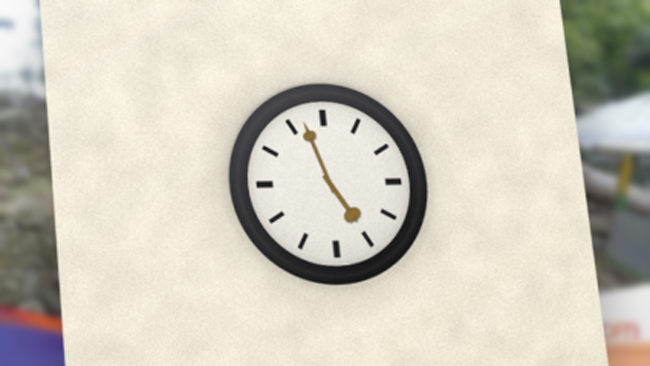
4.57
